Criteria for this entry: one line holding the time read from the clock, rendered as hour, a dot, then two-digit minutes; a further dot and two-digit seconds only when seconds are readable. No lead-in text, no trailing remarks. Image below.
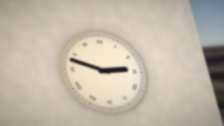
2.48
